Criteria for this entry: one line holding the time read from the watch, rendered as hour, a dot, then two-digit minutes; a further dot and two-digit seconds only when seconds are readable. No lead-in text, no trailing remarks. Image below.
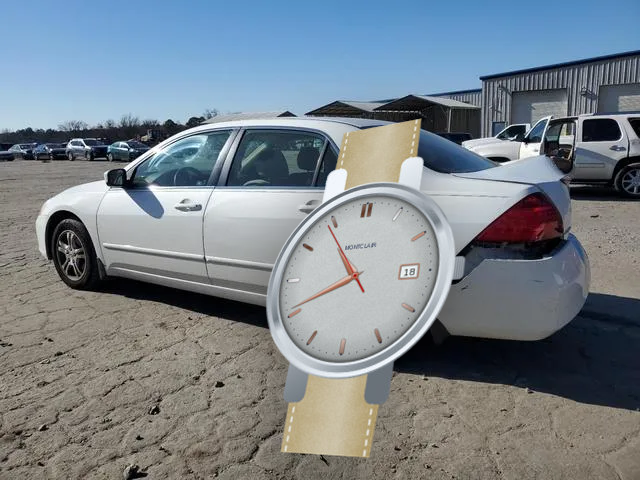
10.40.54
